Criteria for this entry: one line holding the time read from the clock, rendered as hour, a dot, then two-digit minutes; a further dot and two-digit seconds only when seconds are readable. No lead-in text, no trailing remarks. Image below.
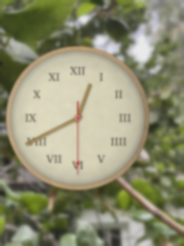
12.40.30
